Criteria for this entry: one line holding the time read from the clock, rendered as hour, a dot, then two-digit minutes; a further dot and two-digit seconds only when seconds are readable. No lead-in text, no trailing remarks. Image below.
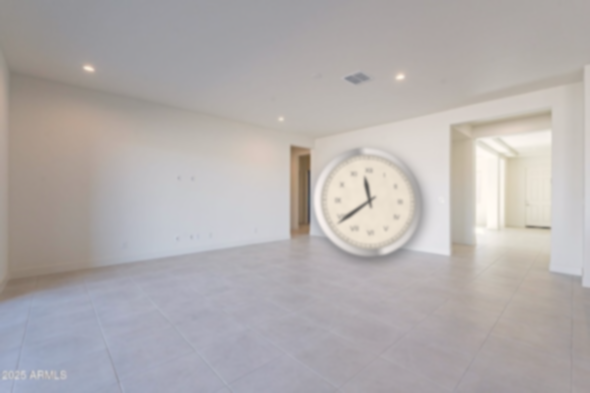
11.39
